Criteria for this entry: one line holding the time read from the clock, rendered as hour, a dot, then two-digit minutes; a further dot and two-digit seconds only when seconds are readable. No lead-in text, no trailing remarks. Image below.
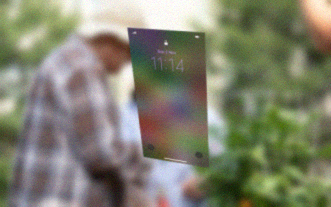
11.14
